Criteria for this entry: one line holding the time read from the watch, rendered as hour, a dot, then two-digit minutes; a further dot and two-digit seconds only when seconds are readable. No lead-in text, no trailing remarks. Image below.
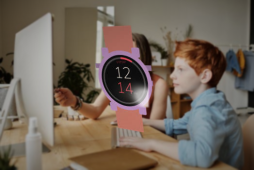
12.14
